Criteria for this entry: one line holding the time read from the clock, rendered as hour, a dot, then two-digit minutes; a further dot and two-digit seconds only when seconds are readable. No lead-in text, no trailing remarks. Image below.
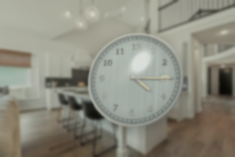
4.15
